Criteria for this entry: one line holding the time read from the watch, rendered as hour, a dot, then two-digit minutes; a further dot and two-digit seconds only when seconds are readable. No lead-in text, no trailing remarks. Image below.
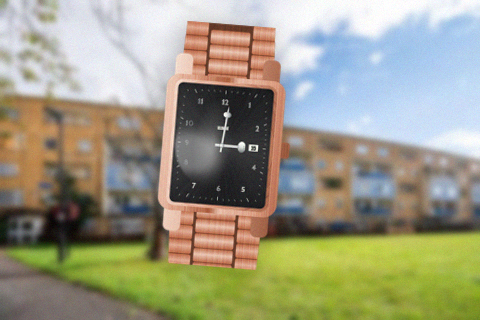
3.01
